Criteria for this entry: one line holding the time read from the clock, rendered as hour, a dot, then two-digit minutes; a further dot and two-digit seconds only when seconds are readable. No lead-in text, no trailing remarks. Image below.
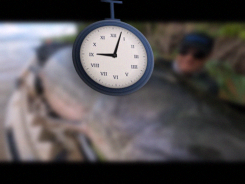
9.03
